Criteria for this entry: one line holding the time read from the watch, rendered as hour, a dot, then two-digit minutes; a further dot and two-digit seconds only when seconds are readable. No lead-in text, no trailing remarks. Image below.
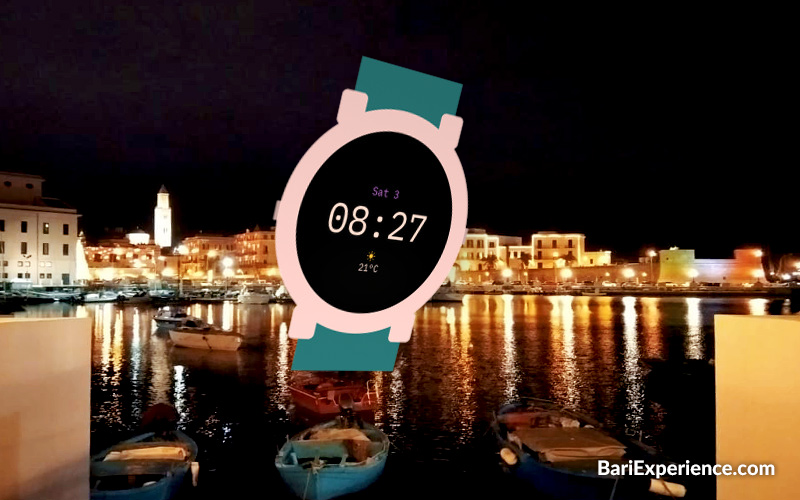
8.27
